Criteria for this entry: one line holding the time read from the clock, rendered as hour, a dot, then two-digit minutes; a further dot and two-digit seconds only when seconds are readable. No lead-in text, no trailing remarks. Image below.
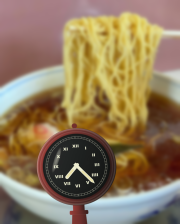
7.23
